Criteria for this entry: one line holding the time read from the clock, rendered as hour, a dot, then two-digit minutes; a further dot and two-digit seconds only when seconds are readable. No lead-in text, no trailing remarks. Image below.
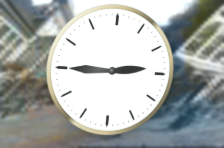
2.45
